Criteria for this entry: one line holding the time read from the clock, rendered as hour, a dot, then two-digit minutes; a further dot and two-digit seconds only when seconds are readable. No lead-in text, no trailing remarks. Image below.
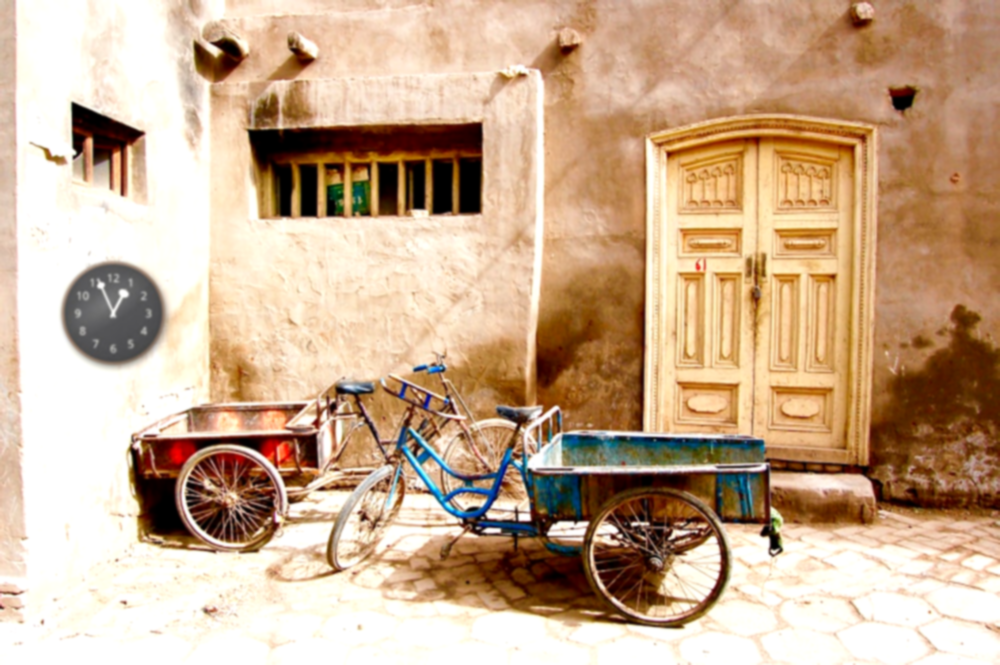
12.56
